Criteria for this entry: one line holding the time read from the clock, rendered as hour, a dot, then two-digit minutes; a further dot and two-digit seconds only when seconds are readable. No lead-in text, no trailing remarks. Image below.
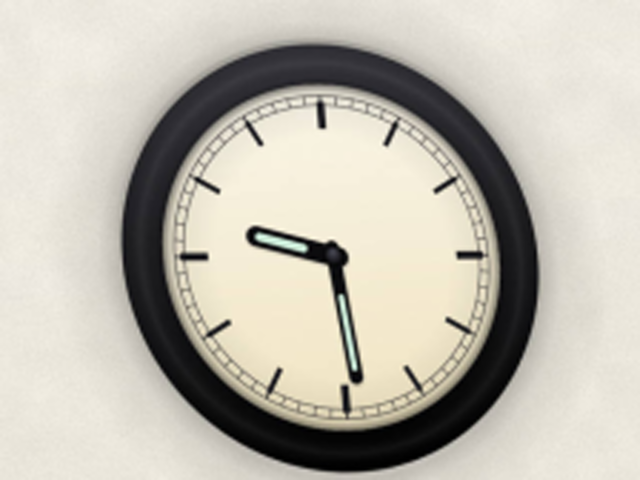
9.29
